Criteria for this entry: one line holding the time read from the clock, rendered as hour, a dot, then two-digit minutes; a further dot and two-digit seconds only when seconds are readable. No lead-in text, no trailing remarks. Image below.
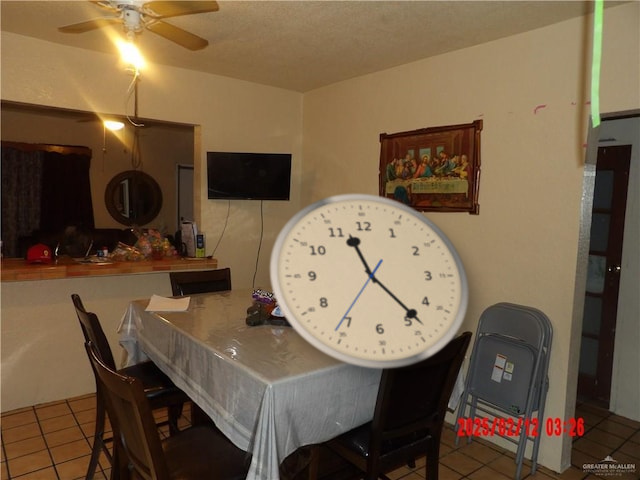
11.23.36
